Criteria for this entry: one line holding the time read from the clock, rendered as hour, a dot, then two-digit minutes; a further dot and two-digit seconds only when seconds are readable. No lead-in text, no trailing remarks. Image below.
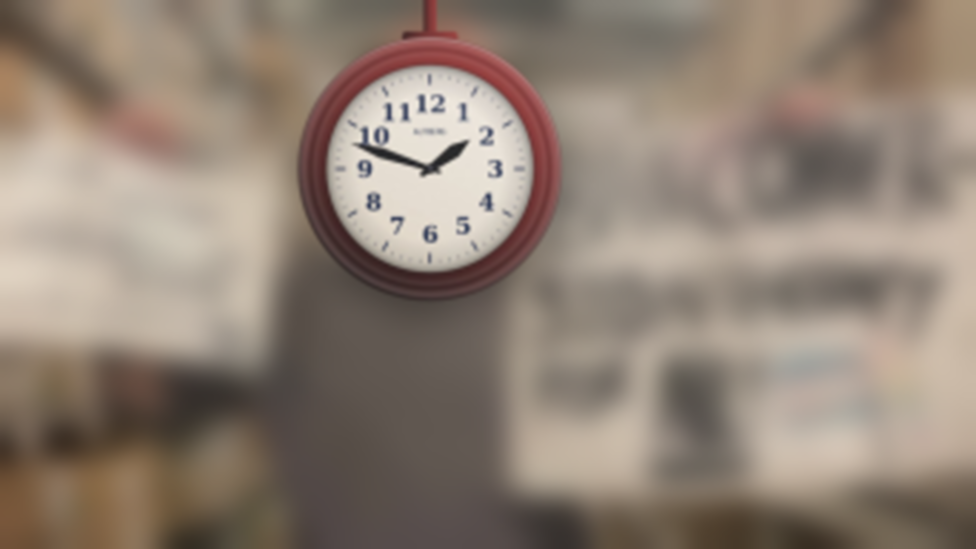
1.48
